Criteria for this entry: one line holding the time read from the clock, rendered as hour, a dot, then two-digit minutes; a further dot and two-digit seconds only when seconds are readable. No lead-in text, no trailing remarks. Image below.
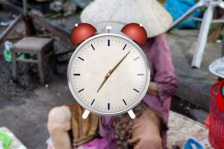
7.07
